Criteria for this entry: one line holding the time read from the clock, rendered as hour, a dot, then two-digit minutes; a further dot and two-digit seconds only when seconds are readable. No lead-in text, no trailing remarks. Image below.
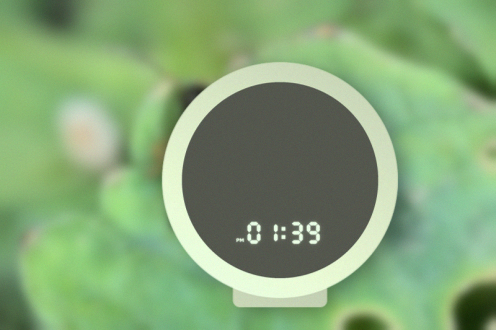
1.39
